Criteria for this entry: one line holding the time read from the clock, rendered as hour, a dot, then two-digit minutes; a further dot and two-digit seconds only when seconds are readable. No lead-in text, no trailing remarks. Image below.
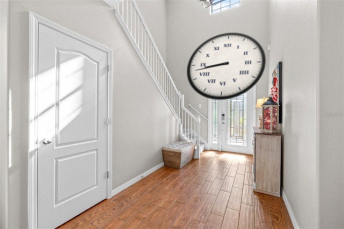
8.43
